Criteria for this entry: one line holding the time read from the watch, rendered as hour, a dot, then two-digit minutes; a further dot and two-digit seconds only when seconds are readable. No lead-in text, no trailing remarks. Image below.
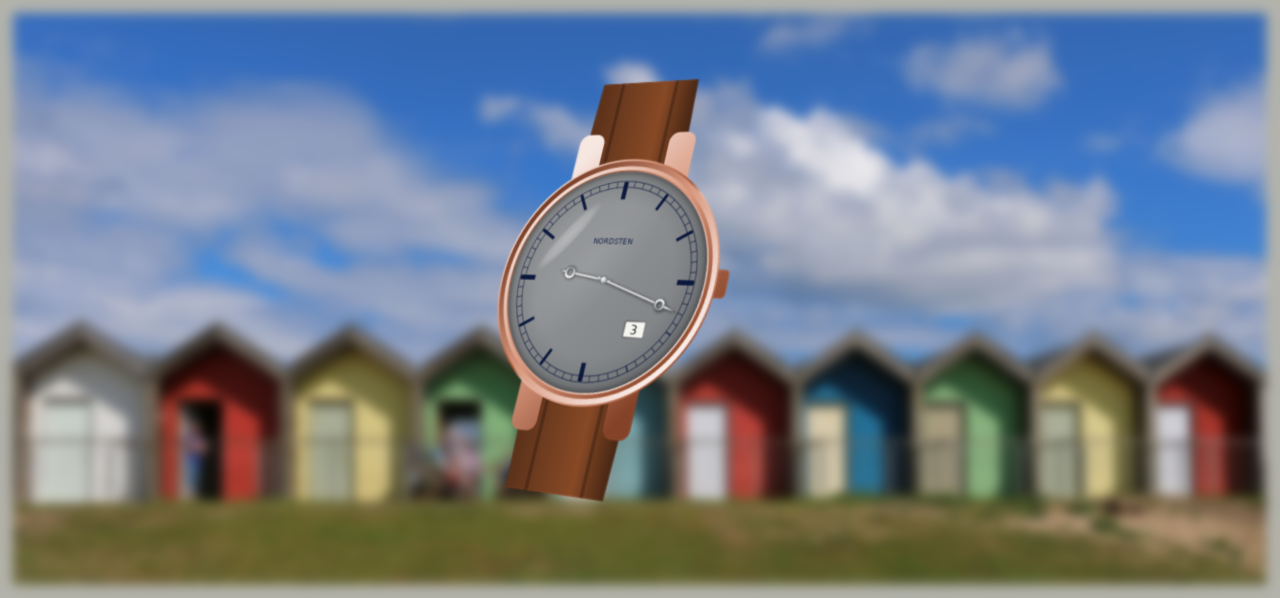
9.18
